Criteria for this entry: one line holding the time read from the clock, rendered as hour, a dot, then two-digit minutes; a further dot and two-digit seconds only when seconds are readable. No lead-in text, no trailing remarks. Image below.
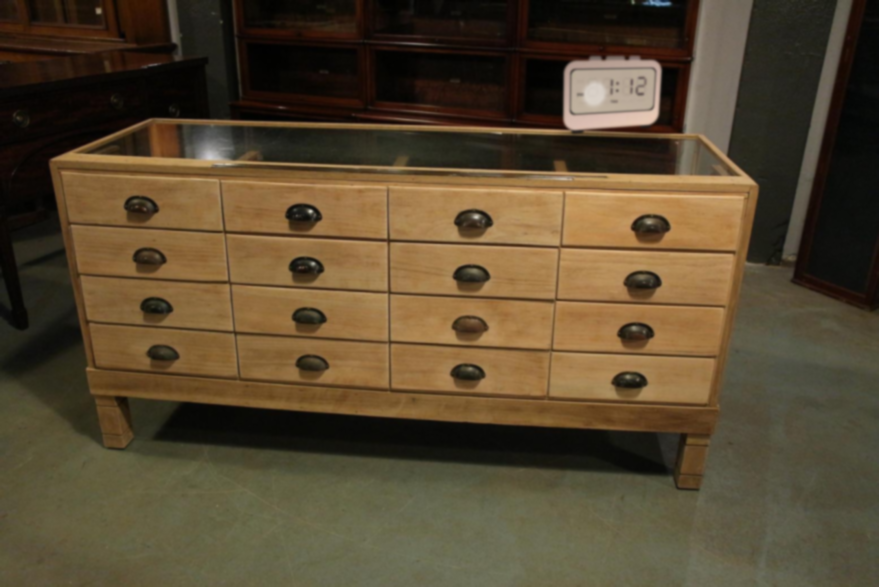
1.12
